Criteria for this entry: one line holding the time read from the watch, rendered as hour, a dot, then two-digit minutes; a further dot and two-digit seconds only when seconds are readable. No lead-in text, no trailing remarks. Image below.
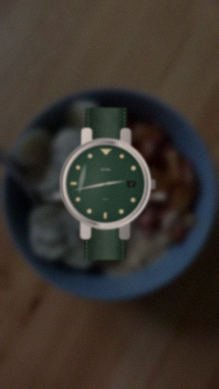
2.43
